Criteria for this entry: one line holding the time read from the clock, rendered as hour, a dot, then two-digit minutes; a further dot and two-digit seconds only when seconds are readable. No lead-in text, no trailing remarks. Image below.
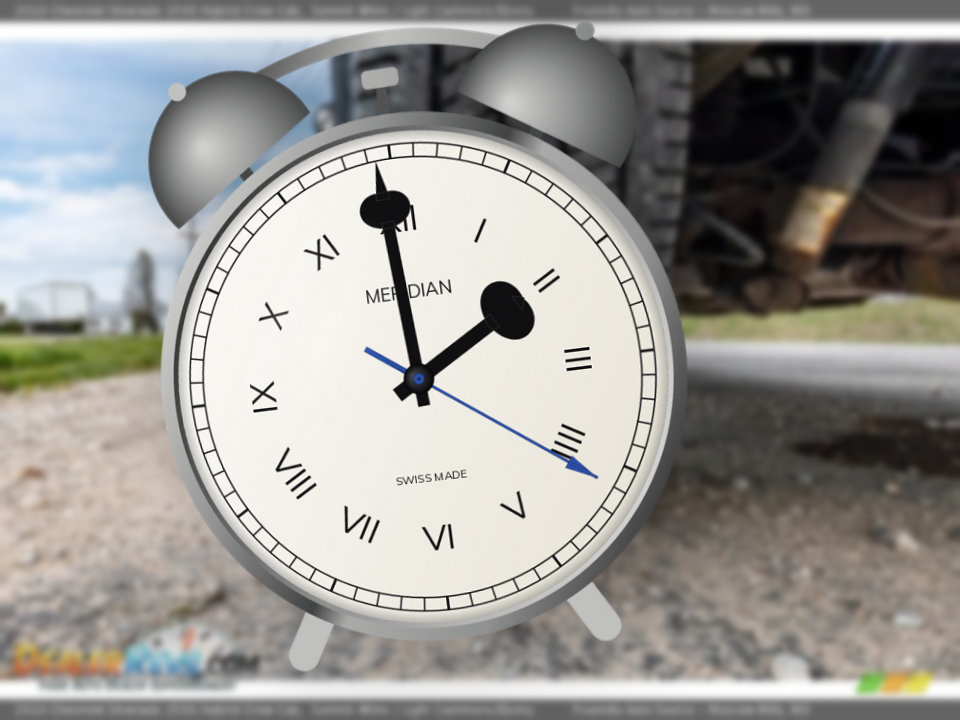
1.59.21
